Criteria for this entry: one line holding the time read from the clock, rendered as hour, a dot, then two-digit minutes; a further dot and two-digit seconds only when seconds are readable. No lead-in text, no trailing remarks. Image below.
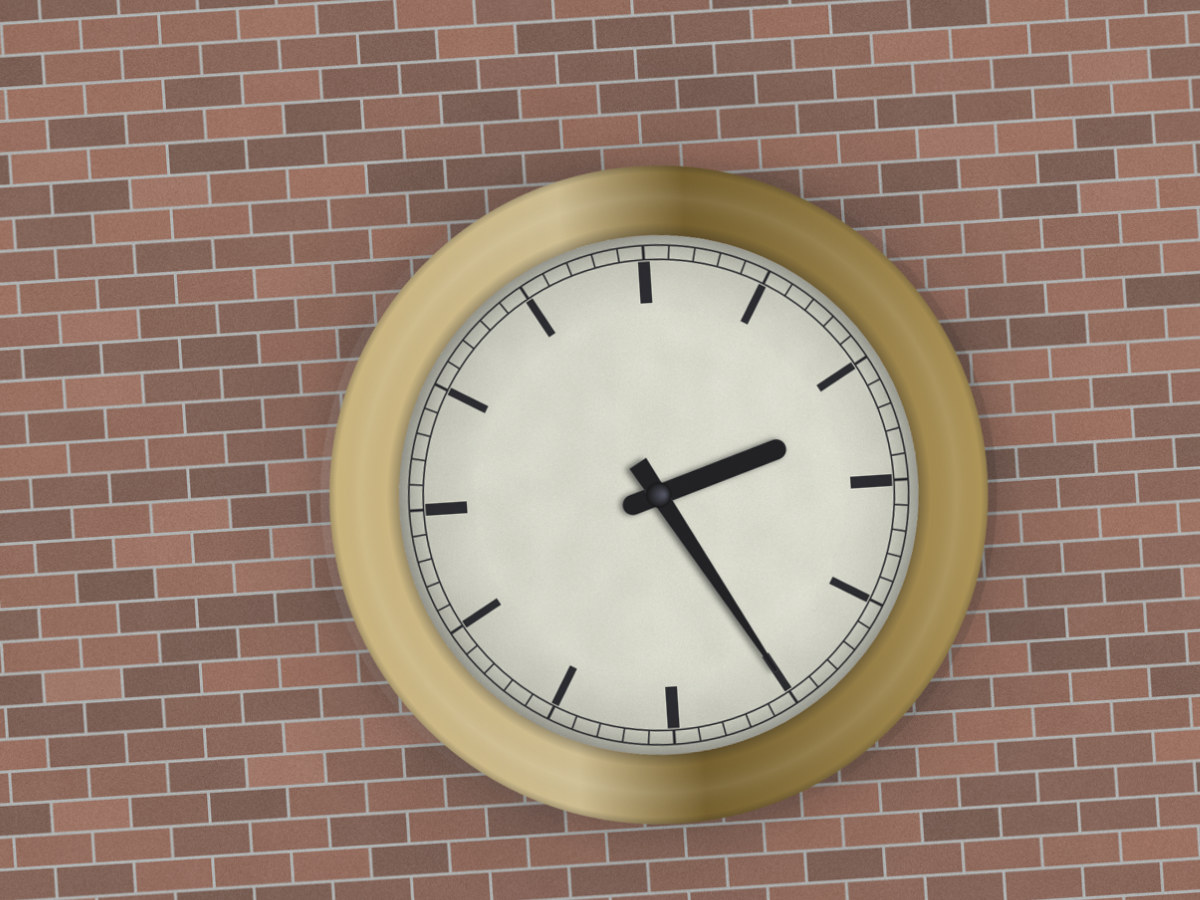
2.25
